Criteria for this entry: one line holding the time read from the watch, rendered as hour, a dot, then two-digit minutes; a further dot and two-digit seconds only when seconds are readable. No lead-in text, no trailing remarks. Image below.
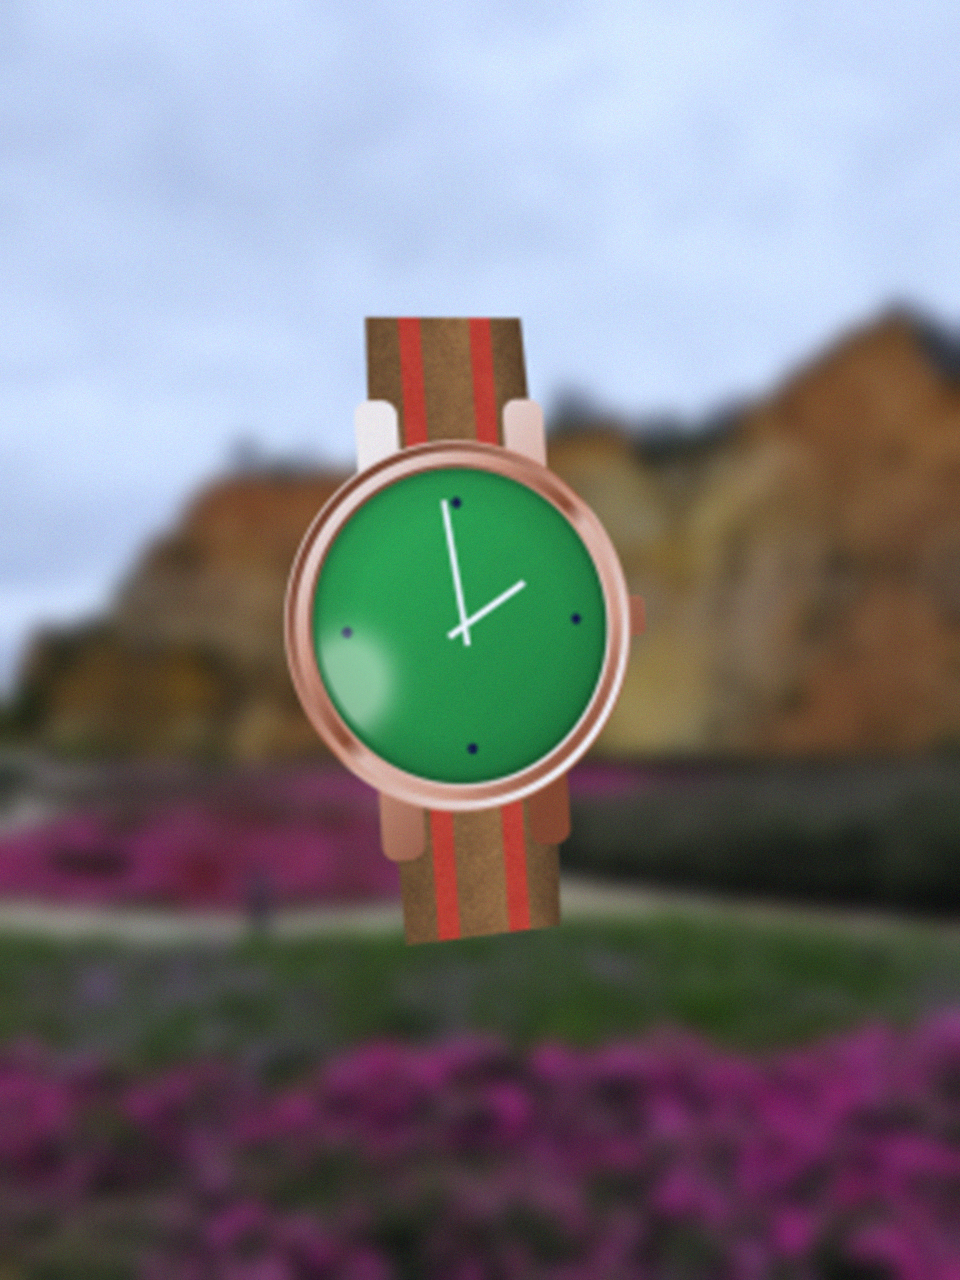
1.59
